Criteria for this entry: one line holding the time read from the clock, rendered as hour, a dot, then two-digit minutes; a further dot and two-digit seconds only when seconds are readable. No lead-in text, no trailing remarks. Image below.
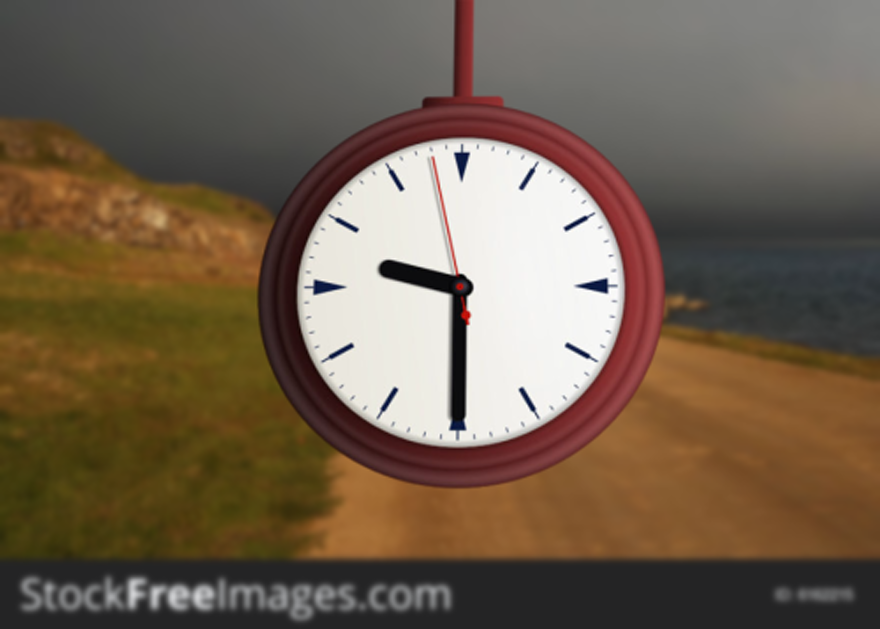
9.29.58
